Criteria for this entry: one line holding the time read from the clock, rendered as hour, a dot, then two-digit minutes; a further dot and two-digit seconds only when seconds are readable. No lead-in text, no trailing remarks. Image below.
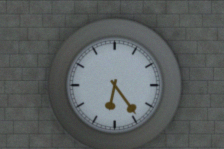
6.24
